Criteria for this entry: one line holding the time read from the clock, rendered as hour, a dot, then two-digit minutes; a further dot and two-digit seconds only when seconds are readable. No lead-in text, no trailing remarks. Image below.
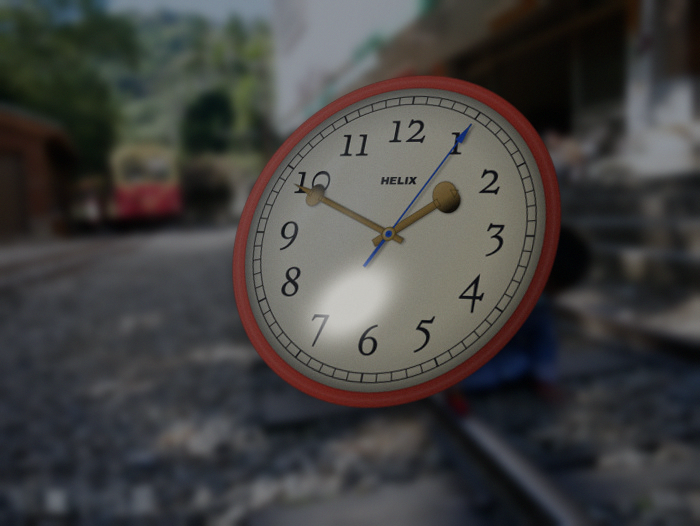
1.49.05
